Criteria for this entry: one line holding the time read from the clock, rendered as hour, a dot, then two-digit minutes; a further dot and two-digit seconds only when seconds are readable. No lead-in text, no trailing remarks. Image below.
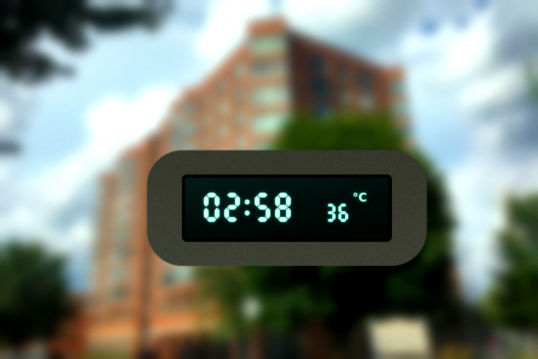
2.58
